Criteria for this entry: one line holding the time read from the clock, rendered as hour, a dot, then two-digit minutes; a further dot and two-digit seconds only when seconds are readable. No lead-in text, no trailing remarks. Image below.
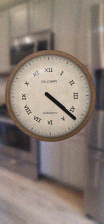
4.22
